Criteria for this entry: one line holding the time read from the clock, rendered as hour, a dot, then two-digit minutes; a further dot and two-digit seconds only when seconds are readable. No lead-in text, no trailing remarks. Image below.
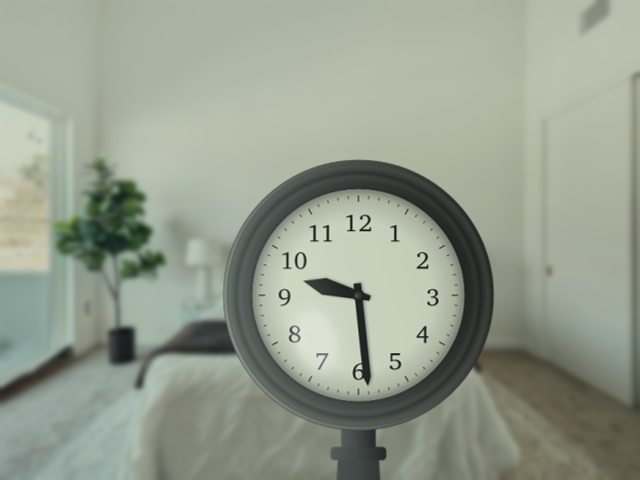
9.29
